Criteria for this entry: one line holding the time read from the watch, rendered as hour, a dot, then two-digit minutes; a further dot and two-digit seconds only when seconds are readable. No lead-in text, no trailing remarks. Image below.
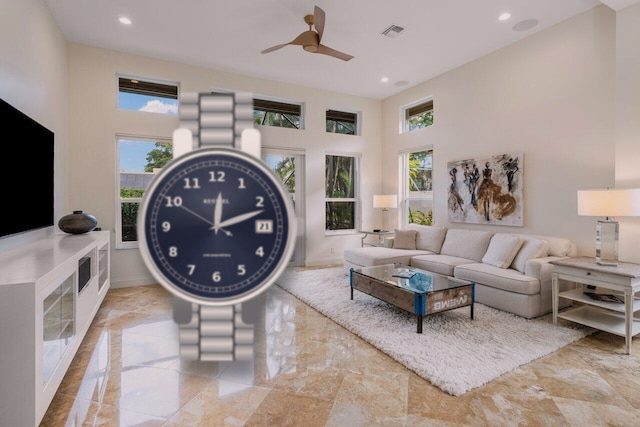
12.11.50
